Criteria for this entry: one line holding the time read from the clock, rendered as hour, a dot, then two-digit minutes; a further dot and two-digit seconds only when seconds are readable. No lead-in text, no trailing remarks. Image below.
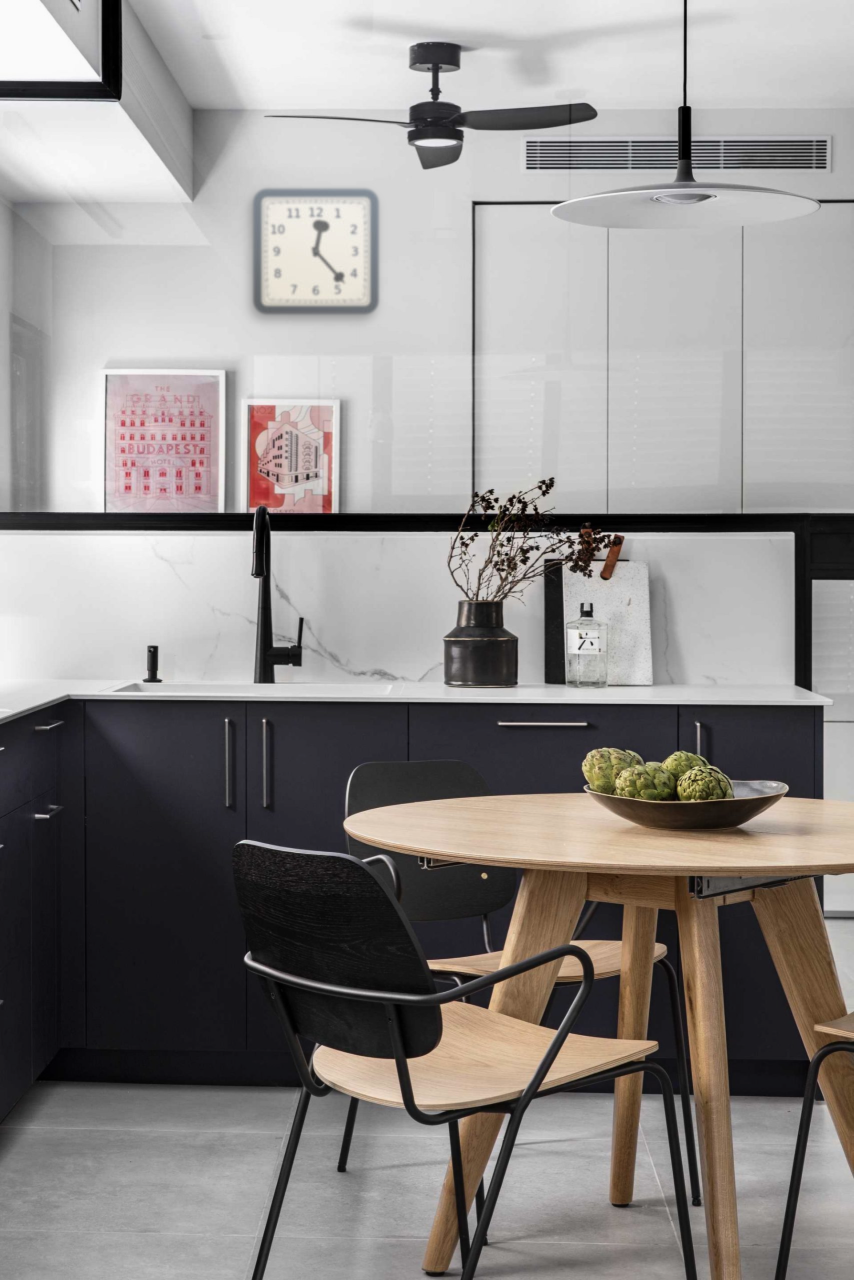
12.23
